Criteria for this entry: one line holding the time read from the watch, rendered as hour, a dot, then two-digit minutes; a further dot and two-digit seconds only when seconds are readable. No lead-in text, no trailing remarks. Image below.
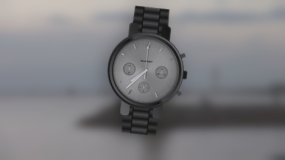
7.37
